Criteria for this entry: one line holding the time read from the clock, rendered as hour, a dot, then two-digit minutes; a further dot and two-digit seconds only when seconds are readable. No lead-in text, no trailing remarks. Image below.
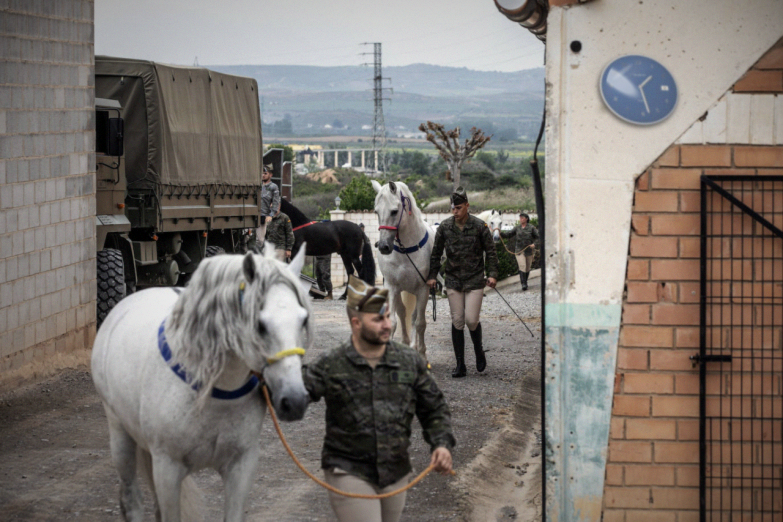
1.28
